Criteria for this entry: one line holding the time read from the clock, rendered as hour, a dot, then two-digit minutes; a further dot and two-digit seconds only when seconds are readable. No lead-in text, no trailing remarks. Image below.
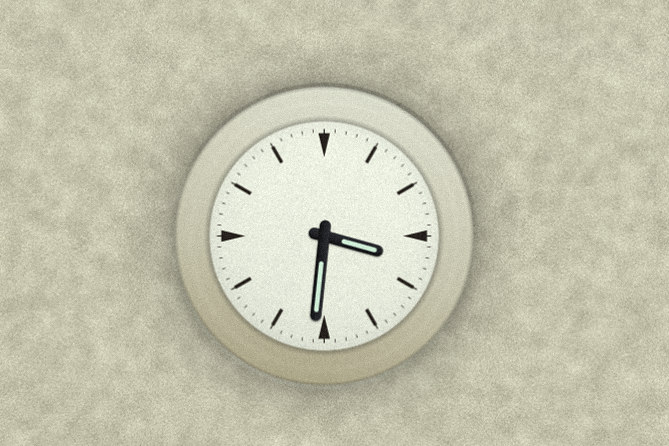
3.31
